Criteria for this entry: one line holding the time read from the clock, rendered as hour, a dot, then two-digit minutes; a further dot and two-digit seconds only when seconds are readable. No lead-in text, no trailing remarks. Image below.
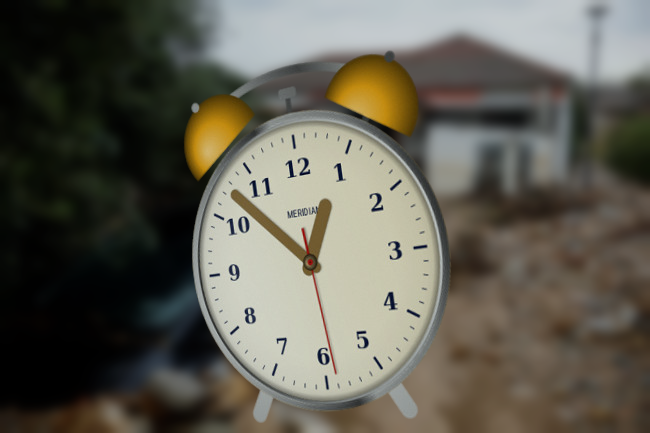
12.52.29
